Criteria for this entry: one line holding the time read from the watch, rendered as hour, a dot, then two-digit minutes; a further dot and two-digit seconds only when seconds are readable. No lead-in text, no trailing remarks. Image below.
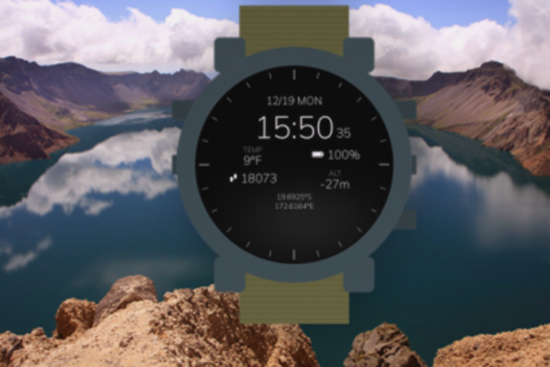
15.50.35
